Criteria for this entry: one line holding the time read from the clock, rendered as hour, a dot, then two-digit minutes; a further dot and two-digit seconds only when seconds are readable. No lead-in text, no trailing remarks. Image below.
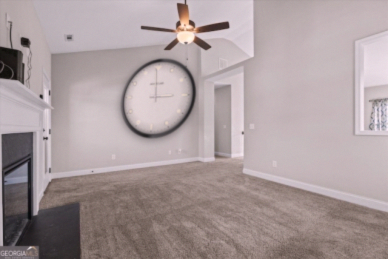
2.59
